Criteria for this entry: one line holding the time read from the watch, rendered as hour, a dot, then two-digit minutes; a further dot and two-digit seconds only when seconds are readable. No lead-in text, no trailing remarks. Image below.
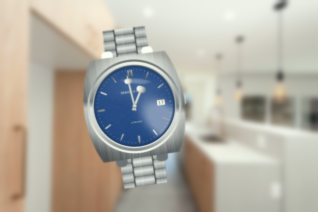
12.59
